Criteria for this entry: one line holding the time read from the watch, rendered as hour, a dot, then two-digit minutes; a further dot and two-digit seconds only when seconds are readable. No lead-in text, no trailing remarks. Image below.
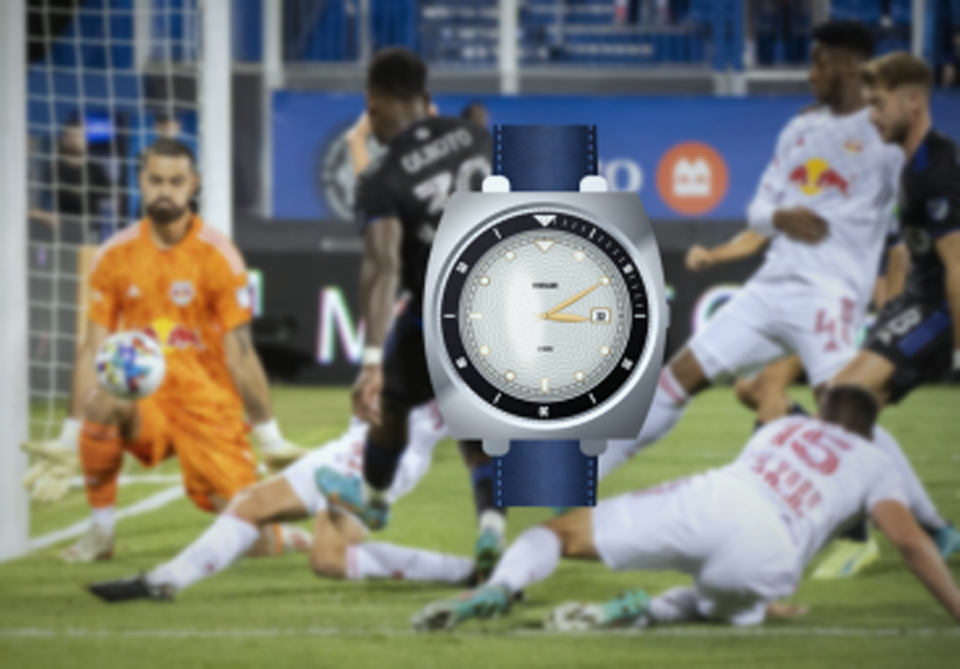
3.10
